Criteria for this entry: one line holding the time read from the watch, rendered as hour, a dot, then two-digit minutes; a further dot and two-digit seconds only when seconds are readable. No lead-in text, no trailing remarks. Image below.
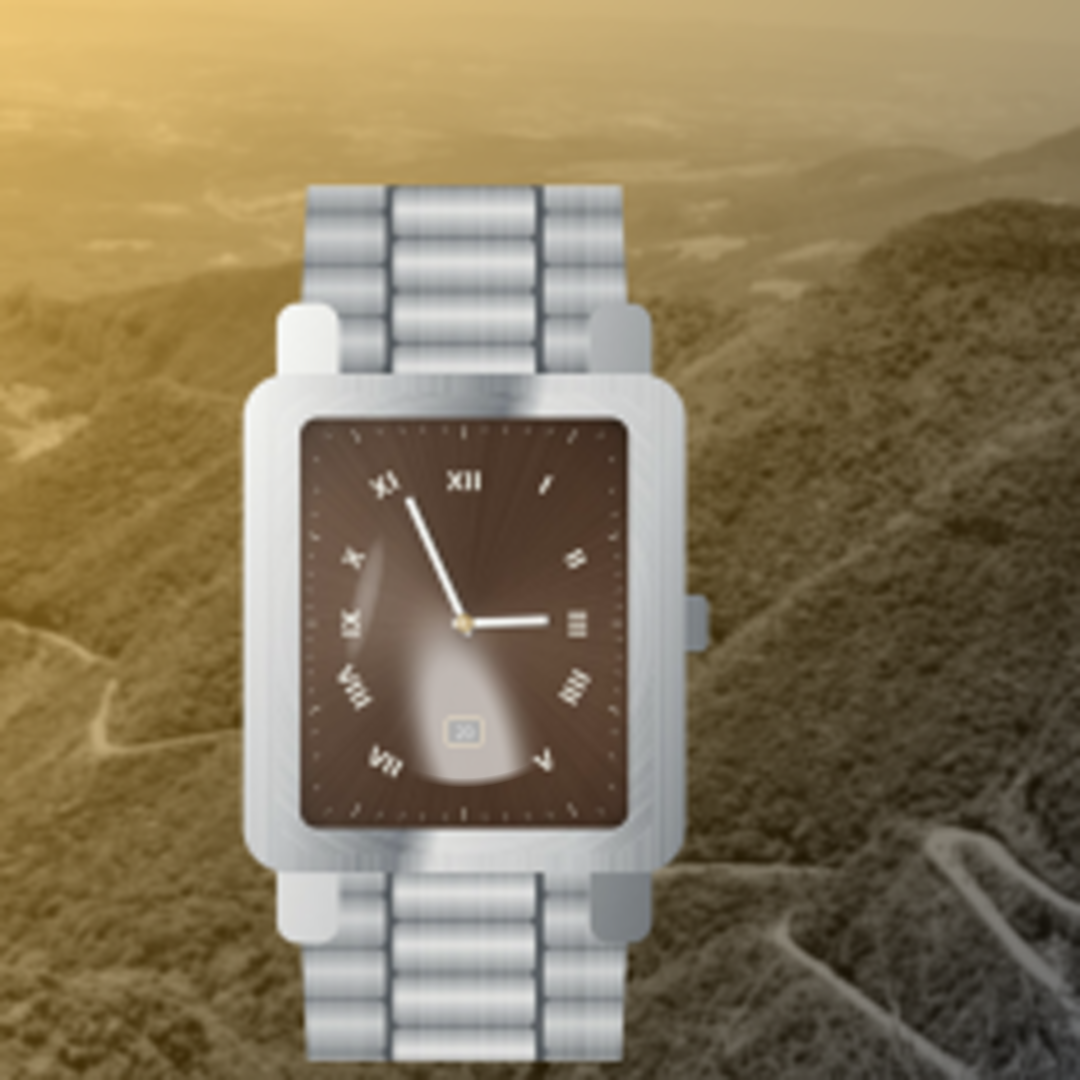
2.56
